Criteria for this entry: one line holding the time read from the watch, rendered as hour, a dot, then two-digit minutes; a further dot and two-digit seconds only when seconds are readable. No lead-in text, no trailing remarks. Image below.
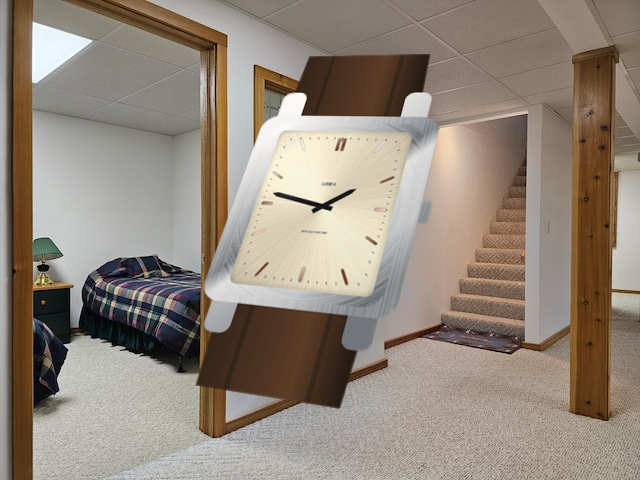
1.47
